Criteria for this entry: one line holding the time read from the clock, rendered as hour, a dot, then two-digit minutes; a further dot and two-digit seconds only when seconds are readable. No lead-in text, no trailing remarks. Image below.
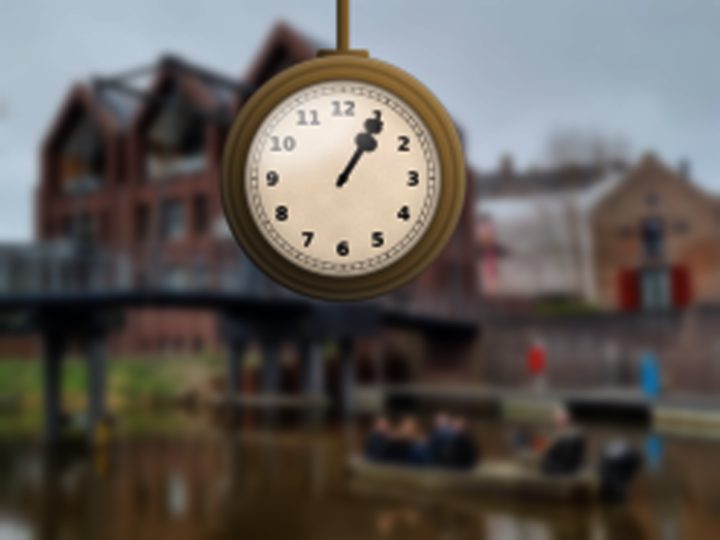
1.05
